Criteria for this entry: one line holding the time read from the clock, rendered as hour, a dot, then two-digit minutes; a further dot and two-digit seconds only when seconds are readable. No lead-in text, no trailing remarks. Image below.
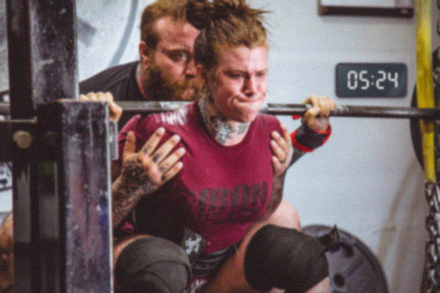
5.24
